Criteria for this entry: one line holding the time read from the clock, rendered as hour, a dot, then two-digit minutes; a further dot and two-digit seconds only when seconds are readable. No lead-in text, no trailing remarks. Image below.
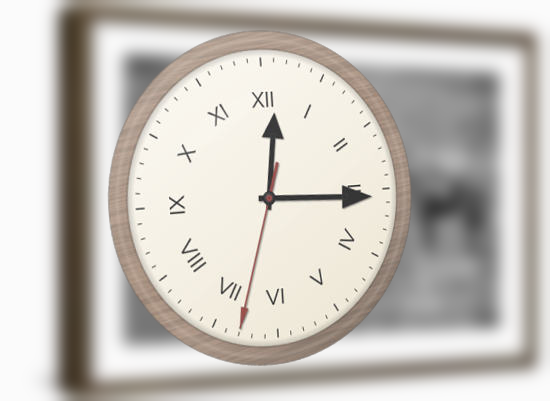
12.15.33
